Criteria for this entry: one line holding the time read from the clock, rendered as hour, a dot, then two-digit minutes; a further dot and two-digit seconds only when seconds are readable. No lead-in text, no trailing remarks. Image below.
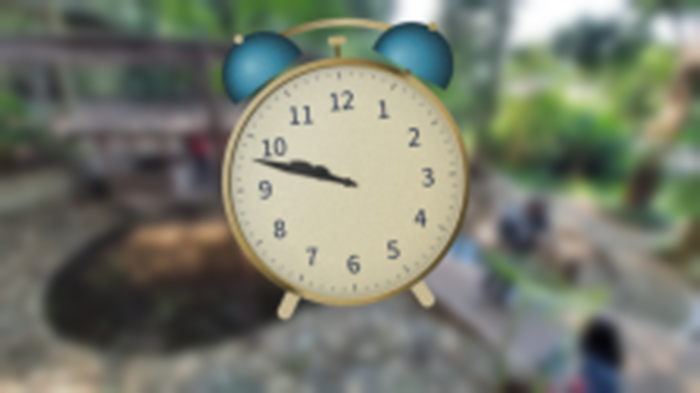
9.48
